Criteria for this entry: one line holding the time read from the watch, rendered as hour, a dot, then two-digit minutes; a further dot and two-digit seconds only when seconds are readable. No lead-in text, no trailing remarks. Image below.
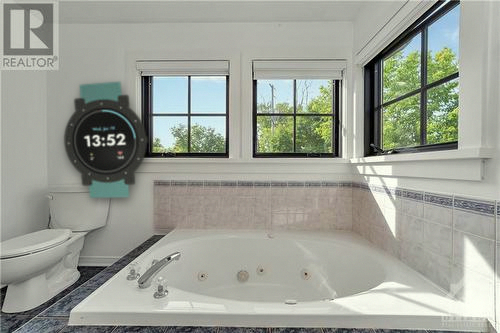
13.52
